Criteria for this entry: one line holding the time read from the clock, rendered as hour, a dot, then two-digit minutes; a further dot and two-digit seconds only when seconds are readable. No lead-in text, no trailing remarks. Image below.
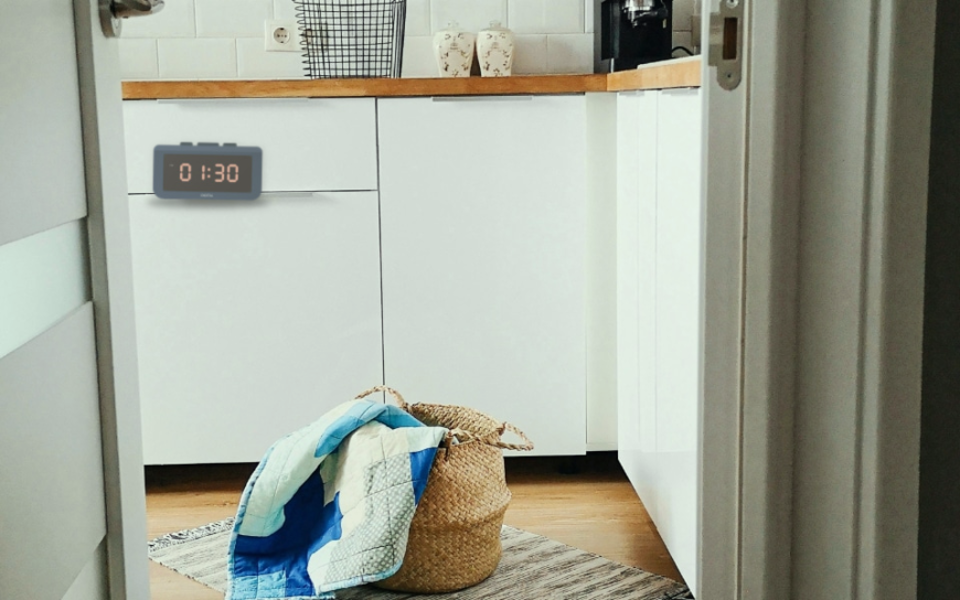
1.30
